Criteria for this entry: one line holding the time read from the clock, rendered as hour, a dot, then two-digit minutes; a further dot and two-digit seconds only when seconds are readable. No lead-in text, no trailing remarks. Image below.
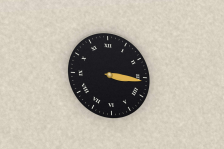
3.16
